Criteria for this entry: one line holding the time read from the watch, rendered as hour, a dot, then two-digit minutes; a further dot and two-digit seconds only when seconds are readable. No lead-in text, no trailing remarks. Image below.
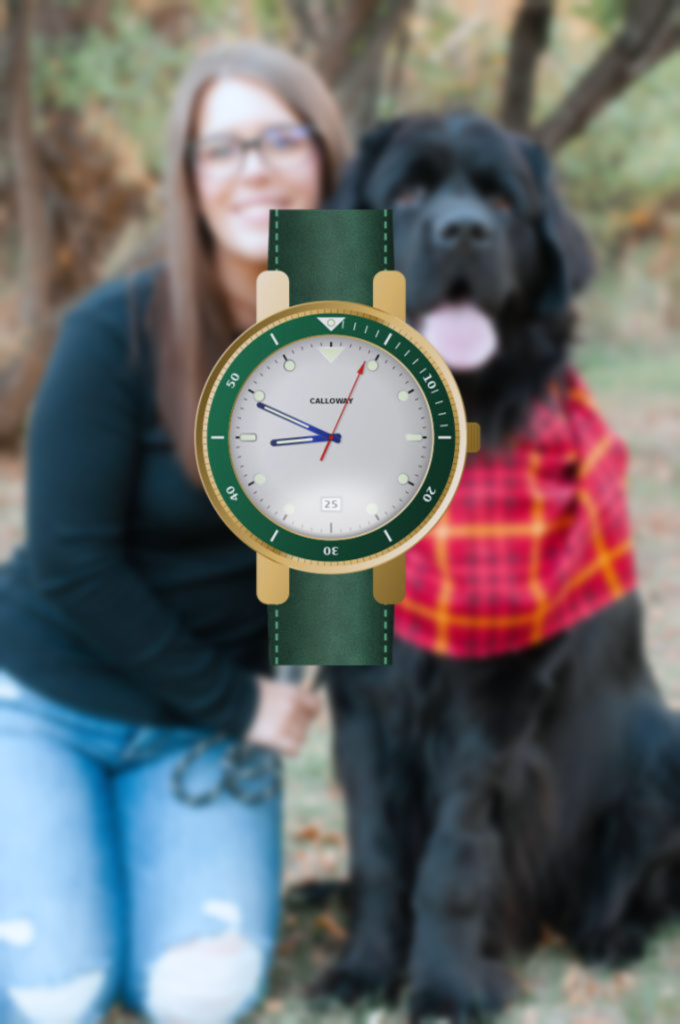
8.49.04
